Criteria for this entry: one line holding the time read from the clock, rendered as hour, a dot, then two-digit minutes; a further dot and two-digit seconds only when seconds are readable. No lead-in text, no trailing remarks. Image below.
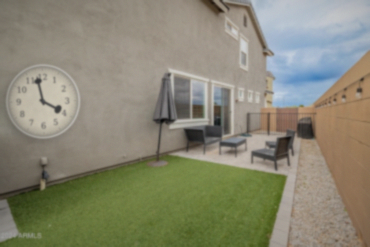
3.58
